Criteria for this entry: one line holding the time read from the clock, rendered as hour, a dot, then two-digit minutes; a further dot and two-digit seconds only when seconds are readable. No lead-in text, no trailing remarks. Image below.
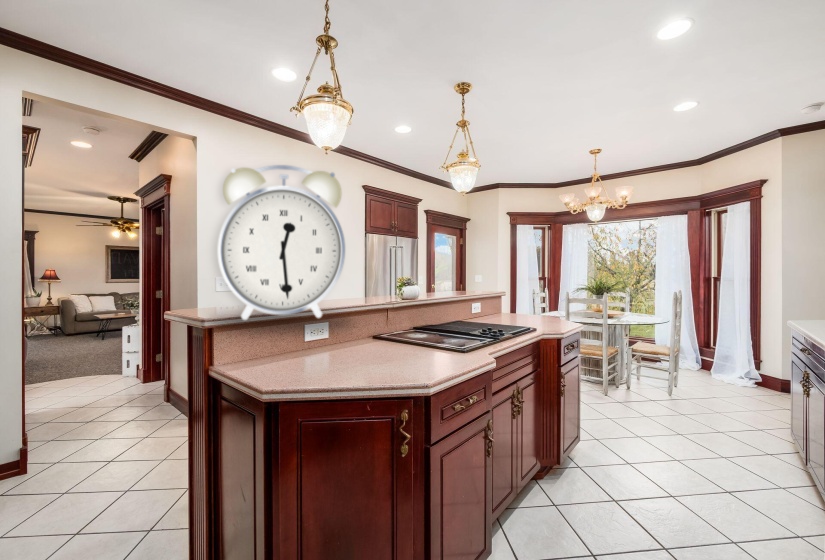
12.29
